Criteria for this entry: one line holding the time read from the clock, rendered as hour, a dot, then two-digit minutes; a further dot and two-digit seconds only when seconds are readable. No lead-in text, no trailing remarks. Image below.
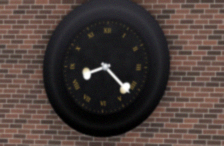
8.22
